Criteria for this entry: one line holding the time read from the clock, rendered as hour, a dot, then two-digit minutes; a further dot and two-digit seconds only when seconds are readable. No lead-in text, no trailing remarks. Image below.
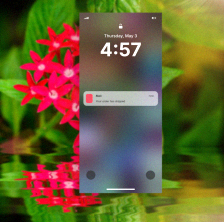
4.57
